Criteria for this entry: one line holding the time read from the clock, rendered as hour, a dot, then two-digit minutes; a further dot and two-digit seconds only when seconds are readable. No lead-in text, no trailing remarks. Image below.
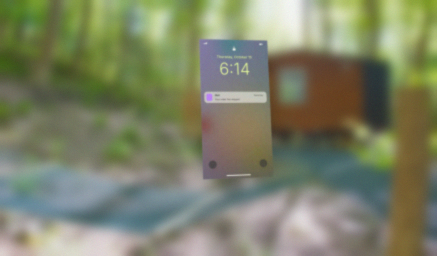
6.14
